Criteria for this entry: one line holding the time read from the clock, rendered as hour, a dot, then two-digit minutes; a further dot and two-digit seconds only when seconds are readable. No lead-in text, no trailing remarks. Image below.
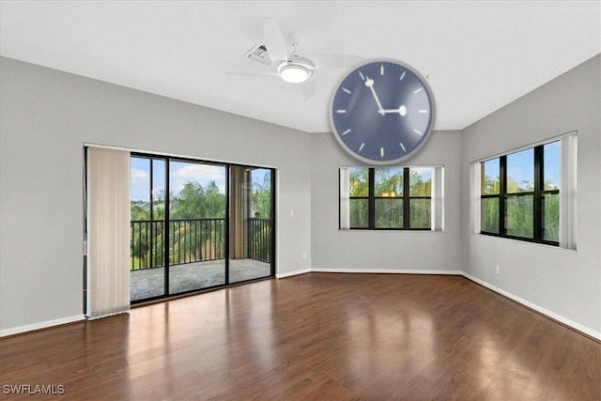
2.56
